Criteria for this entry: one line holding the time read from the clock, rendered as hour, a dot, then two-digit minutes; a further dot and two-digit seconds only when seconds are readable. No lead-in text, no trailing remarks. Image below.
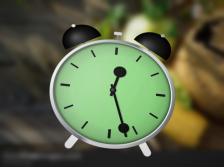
12.27
